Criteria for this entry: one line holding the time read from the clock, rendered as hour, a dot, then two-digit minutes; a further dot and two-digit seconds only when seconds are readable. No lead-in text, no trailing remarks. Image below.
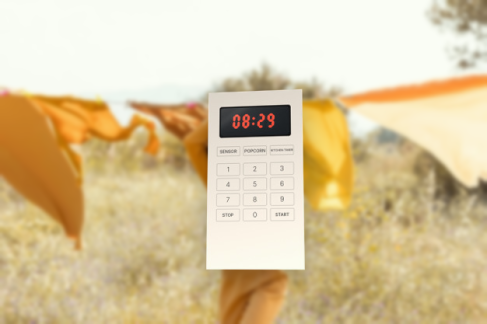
8.29
